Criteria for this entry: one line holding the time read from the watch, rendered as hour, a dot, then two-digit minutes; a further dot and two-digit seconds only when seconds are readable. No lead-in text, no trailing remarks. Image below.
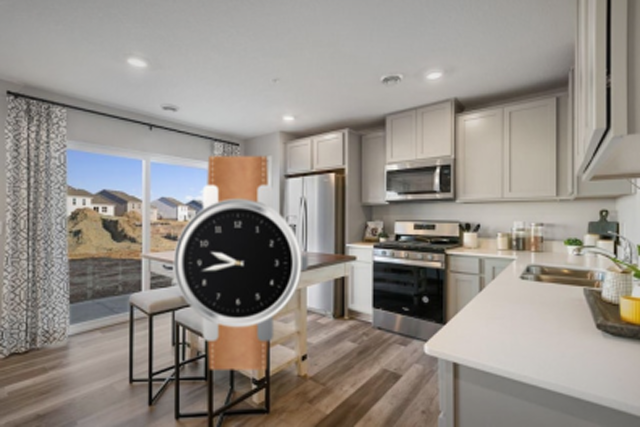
9.43
